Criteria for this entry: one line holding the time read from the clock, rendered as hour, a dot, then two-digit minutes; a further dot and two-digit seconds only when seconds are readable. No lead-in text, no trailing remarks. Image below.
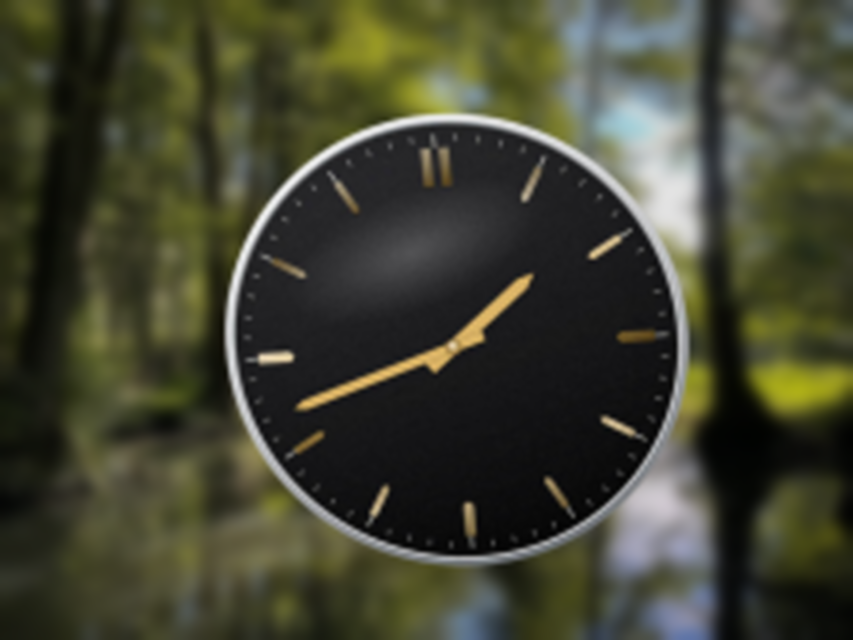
1.42
